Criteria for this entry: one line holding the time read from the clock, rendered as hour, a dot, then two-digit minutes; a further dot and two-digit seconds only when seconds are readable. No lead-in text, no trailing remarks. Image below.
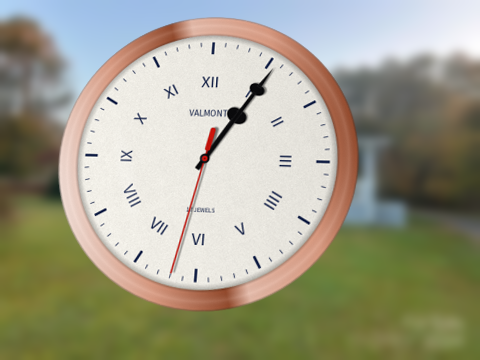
1.05.32
